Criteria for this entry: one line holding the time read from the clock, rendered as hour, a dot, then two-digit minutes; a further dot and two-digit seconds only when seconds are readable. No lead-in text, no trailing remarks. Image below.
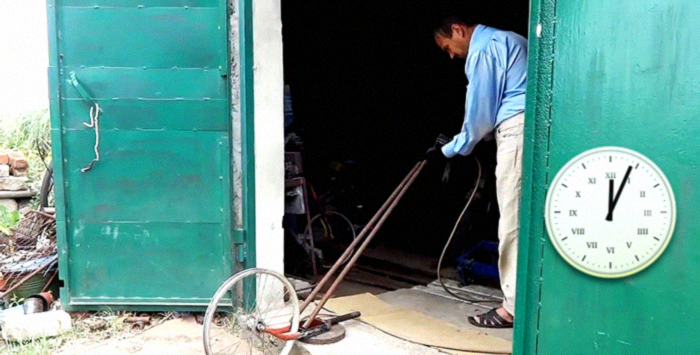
12.04
